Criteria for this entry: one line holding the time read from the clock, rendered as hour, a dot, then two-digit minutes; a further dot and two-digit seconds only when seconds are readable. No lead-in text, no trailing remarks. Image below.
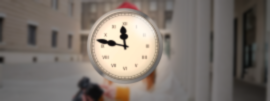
11.47
